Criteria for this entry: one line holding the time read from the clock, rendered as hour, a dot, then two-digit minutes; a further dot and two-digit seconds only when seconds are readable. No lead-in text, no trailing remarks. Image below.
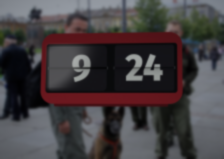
9.24
